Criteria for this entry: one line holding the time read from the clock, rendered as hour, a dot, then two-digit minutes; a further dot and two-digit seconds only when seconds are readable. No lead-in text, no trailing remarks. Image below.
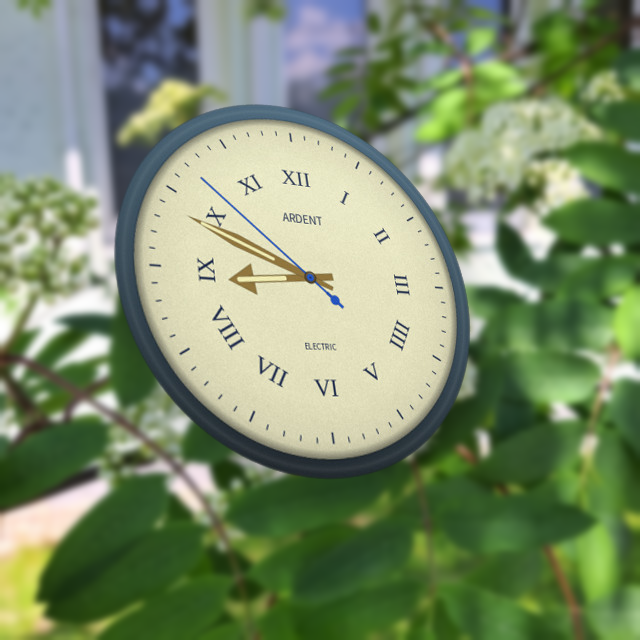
8.48.52
